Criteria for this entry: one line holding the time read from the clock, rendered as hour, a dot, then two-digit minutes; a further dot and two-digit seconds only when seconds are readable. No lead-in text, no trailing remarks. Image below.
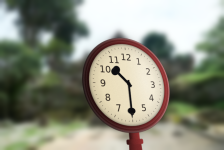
10.30
